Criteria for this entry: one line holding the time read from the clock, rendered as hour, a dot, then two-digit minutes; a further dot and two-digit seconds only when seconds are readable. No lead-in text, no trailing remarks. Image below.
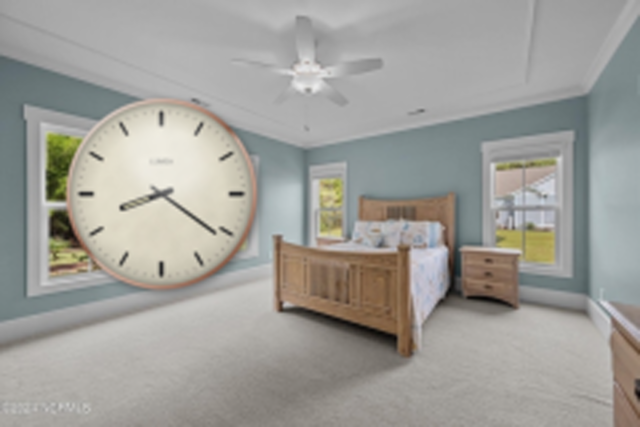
8.21
